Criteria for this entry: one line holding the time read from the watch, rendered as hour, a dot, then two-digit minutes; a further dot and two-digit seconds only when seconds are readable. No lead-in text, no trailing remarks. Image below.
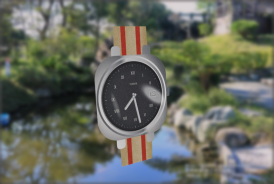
7.28
